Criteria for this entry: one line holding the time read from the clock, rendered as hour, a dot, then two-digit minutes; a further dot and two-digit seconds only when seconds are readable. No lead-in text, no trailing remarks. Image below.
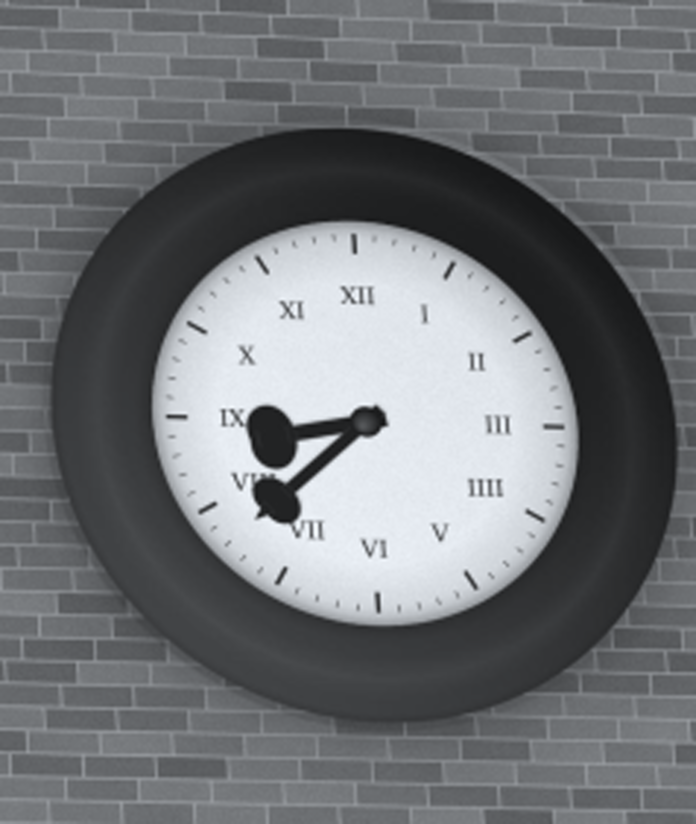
8.38
